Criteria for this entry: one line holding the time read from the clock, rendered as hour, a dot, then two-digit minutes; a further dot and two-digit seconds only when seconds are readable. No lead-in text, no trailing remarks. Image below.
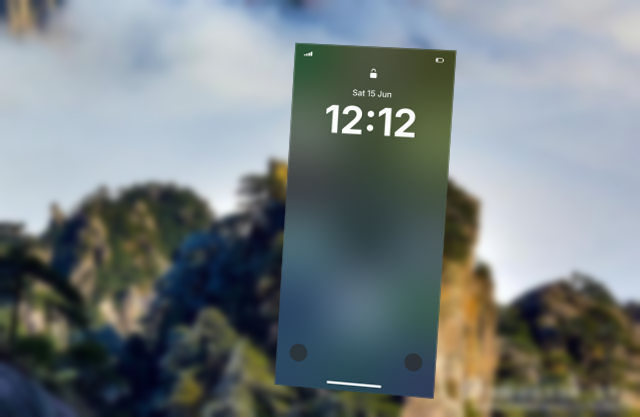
12.12
